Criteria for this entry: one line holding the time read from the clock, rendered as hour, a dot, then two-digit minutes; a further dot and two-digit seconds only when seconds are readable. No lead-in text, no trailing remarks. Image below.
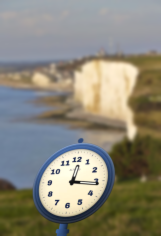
12.16
